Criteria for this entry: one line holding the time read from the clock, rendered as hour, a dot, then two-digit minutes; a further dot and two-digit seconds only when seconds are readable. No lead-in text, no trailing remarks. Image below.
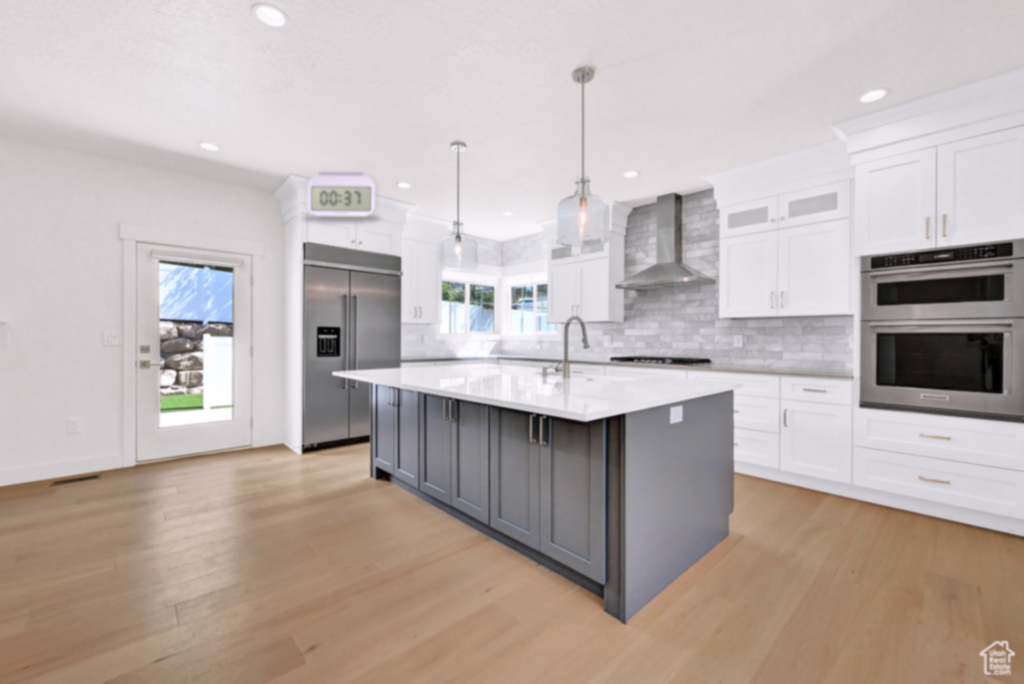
0.37
